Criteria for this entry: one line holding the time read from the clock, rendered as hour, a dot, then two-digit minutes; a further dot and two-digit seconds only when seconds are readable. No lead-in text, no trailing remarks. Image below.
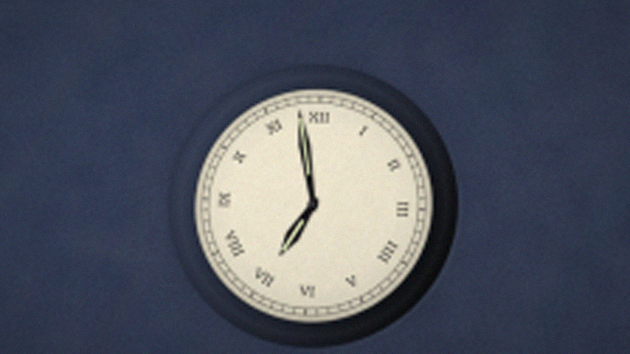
6.58
